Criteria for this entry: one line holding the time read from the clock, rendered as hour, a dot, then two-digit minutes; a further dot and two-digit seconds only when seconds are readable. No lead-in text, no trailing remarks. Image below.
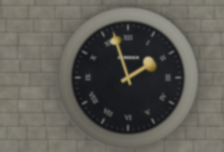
1.57
